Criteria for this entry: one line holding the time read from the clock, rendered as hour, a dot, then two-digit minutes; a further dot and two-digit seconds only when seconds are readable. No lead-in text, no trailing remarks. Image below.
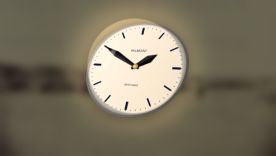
1.50
